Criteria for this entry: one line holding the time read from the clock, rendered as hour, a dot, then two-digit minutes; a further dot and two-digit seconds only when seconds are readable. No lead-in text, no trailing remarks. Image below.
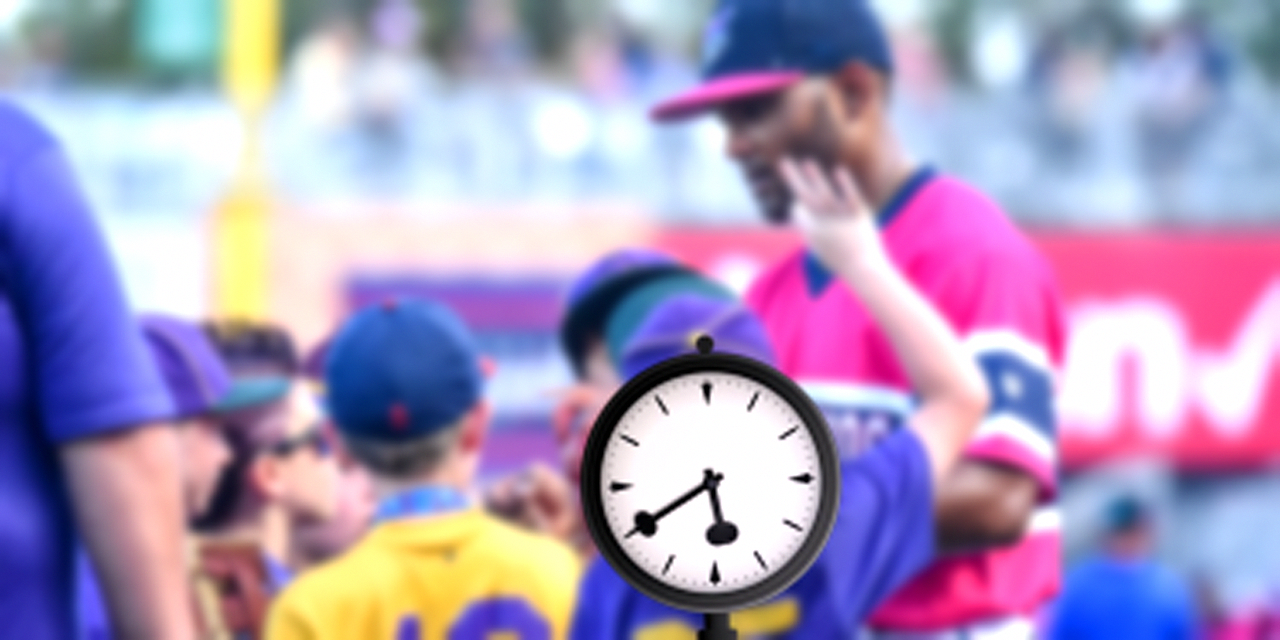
5.40
